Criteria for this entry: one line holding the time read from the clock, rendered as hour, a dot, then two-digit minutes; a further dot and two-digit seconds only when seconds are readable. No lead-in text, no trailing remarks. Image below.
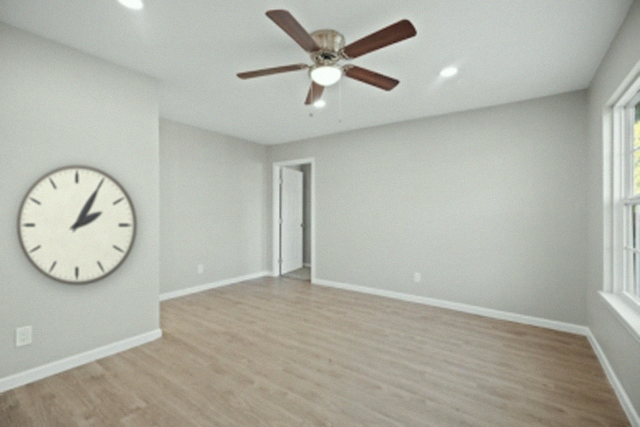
2.05
